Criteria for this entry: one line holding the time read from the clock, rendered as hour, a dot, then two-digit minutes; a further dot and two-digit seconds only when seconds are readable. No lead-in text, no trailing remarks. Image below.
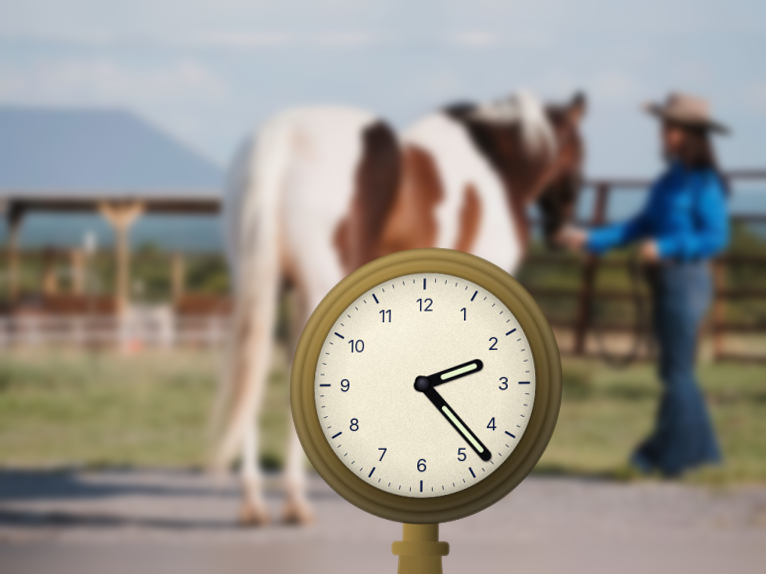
2.23
